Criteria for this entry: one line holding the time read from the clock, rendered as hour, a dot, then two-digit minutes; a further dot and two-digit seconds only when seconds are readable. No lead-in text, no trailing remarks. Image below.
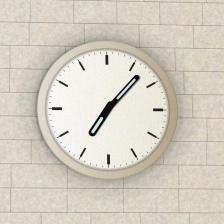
7.07
